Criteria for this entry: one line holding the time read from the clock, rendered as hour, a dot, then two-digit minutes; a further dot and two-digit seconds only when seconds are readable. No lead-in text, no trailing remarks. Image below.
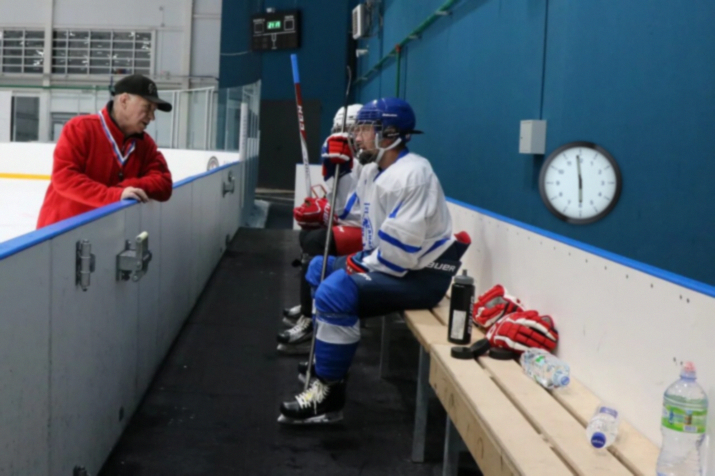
5.59
